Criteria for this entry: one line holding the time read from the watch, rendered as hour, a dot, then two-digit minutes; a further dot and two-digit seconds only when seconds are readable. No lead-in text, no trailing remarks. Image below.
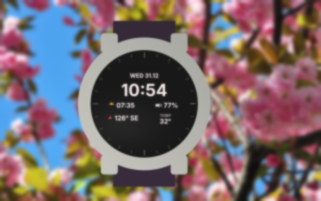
10.54
